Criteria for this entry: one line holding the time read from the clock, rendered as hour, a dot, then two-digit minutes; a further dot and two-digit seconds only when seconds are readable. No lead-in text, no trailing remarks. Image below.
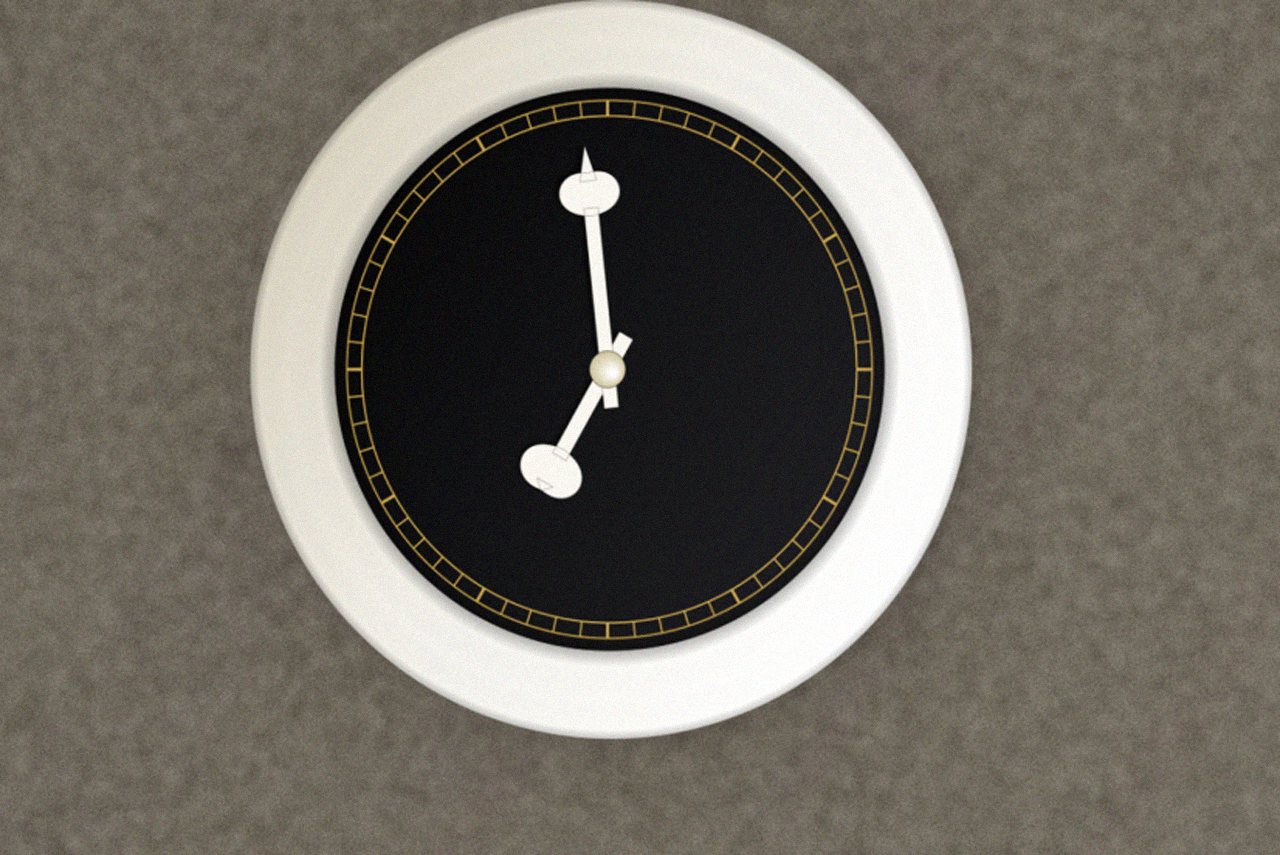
6.59
